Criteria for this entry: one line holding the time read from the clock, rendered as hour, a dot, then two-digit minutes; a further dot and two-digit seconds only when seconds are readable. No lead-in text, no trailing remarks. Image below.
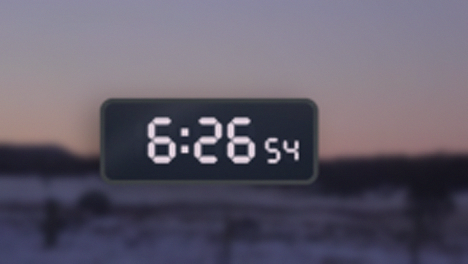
6.26.54
